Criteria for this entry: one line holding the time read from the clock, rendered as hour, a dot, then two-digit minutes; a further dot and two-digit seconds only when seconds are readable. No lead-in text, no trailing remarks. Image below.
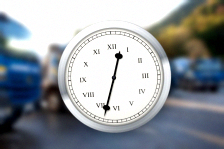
12.33
